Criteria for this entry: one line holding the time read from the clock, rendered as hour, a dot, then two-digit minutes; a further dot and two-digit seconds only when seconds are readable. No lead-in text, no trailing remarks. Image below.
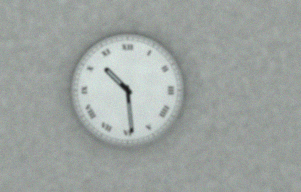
10.29
